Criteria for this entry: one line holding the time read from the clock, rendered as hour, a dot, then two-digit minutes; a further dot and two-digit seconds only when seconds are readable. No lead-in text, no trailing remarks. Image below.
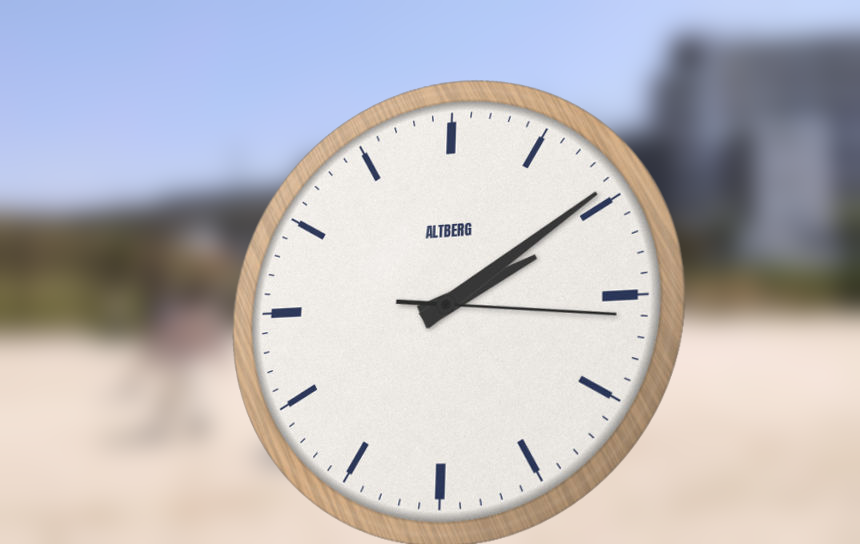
2.09.16
